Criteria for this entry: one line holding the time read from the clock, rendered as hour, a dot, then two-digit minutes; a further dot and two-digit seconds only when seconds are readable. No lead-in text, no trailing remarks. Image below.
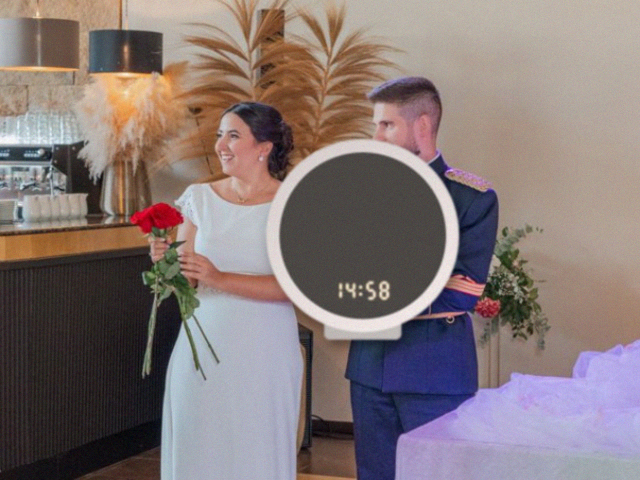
14.58
